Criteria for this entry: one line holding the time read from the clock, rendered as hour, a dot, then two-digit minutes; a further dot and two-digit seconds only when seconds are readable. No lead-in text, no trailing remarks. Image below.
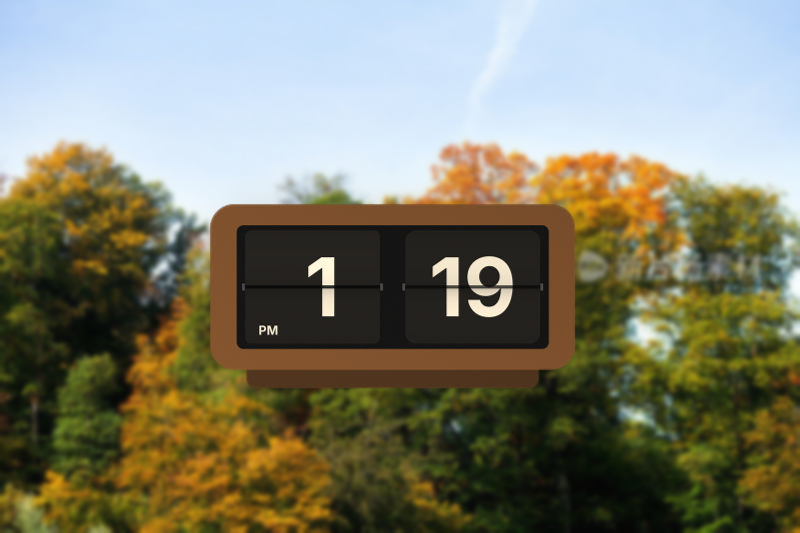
1.19
